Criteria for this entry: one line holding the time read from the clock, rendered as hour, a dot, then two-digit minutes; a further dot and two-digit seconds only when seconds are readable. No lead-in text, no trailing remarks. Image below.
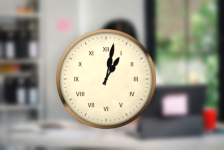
1.02
